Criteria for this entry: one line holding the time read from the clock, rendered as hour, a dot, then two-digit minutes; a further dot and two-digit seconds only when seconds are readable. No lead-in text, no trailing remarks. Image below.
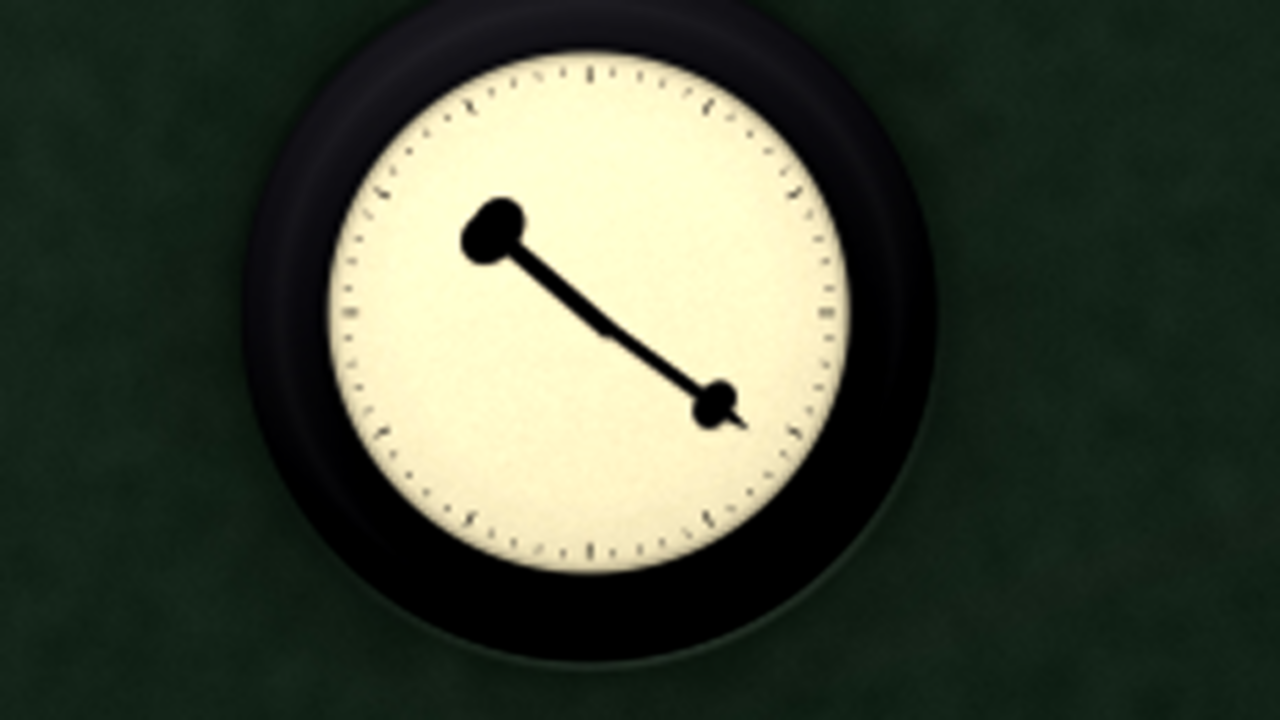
10.21
